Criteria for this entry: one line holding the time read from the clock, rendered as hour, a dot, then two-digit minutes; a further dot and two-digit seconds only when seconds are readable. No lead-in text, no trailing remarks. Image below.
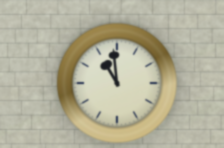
10.59
